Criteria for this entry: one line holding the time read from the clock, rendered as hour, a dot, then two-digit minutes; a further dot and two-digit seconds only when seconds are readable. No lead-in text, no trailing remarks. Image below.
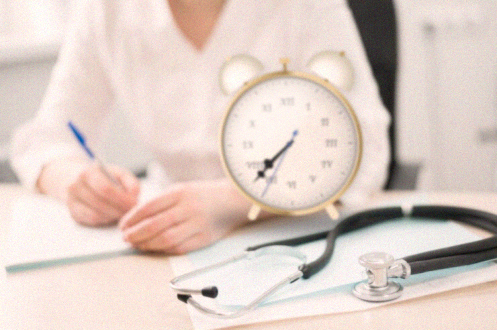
7.37.35
